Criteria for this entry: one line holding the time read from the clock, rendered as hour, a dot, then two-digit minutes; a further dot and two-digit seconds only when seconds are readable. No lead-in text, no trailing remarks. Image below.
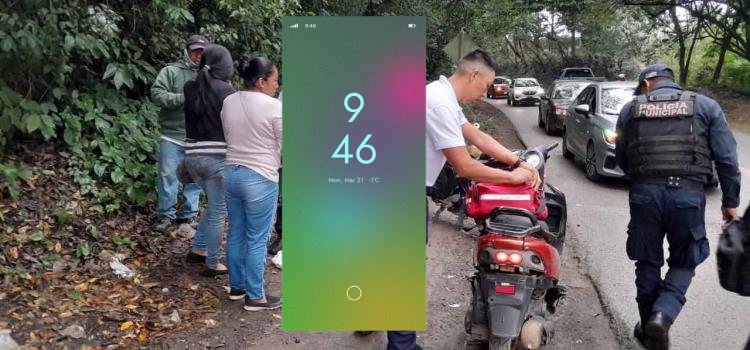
9.46
